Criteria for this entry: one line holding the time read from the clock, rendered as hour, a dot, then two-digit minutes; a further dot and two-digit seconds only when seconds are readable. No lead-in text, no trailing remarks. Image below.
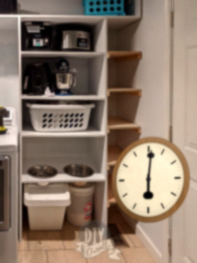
6.01
